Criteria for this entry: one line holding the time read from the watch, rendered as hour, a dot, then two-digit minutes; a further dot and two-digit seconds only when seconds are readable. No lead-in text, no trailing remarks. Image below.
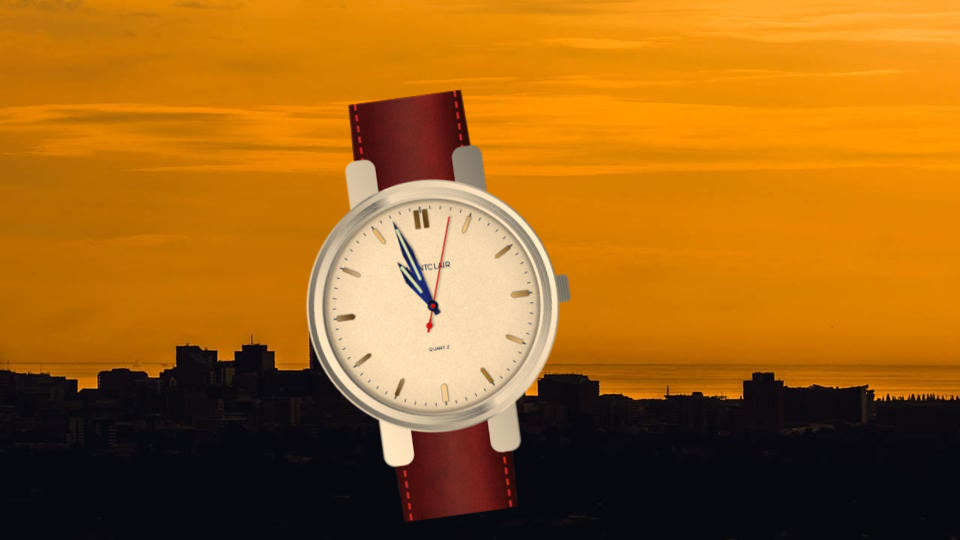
10.57.03
